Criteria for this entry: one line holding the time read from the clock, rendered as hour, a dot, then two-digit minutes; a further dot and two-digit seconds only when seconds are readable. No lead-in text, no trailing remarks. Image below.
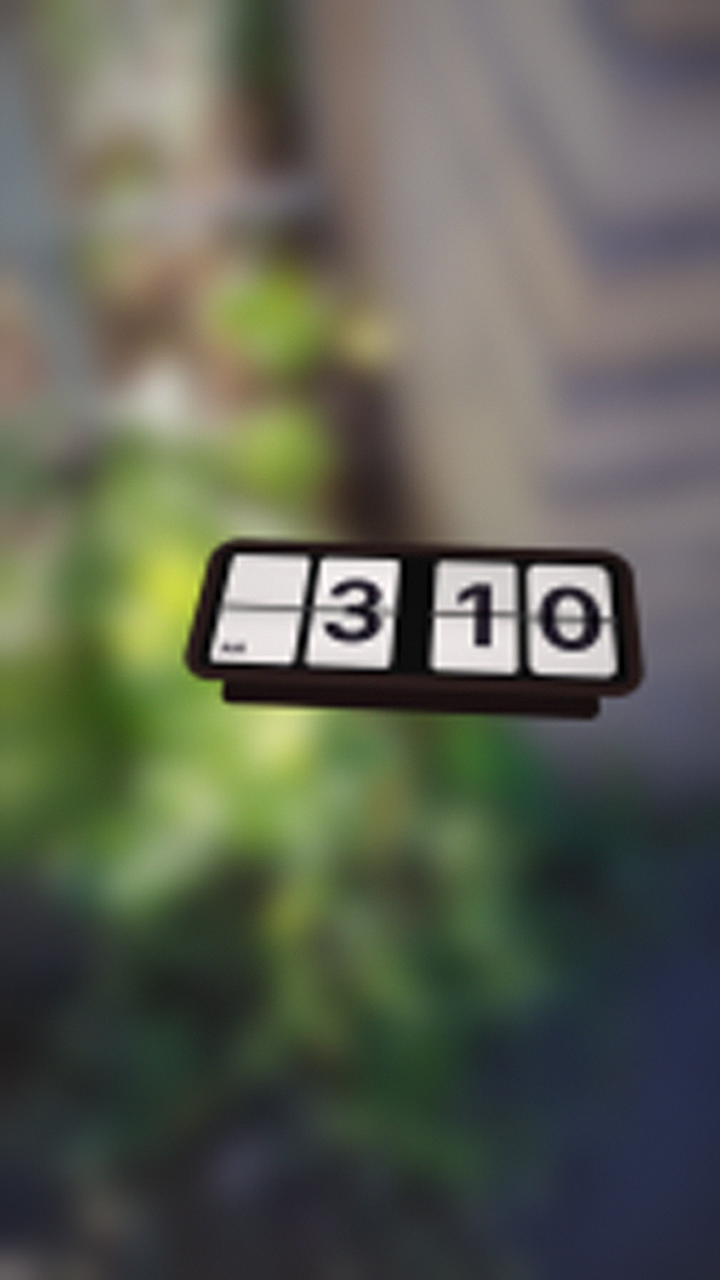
3.10
